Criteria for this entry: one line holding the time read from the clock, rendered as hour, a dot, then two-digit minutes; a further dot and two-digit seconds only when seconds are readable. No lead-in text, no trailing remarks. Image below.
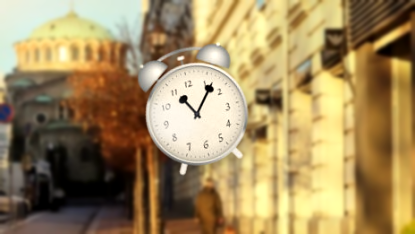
11.07
